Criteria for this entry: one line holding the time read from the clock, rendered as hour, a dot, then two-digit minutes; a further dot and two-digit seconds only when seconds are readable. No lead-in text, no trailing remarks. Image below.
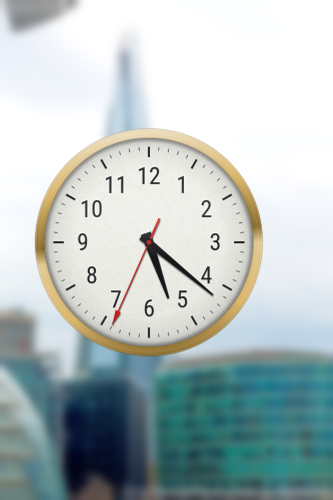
5.21.34
